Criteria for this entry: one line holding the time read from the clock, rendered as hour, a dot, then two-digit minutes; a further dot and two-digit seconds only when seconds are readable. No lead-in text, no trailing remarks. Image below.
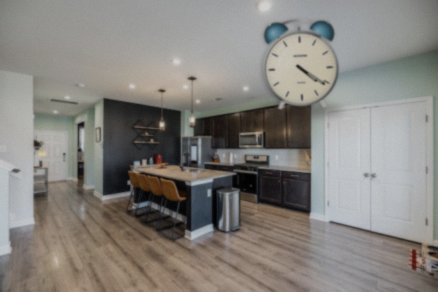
4.21
